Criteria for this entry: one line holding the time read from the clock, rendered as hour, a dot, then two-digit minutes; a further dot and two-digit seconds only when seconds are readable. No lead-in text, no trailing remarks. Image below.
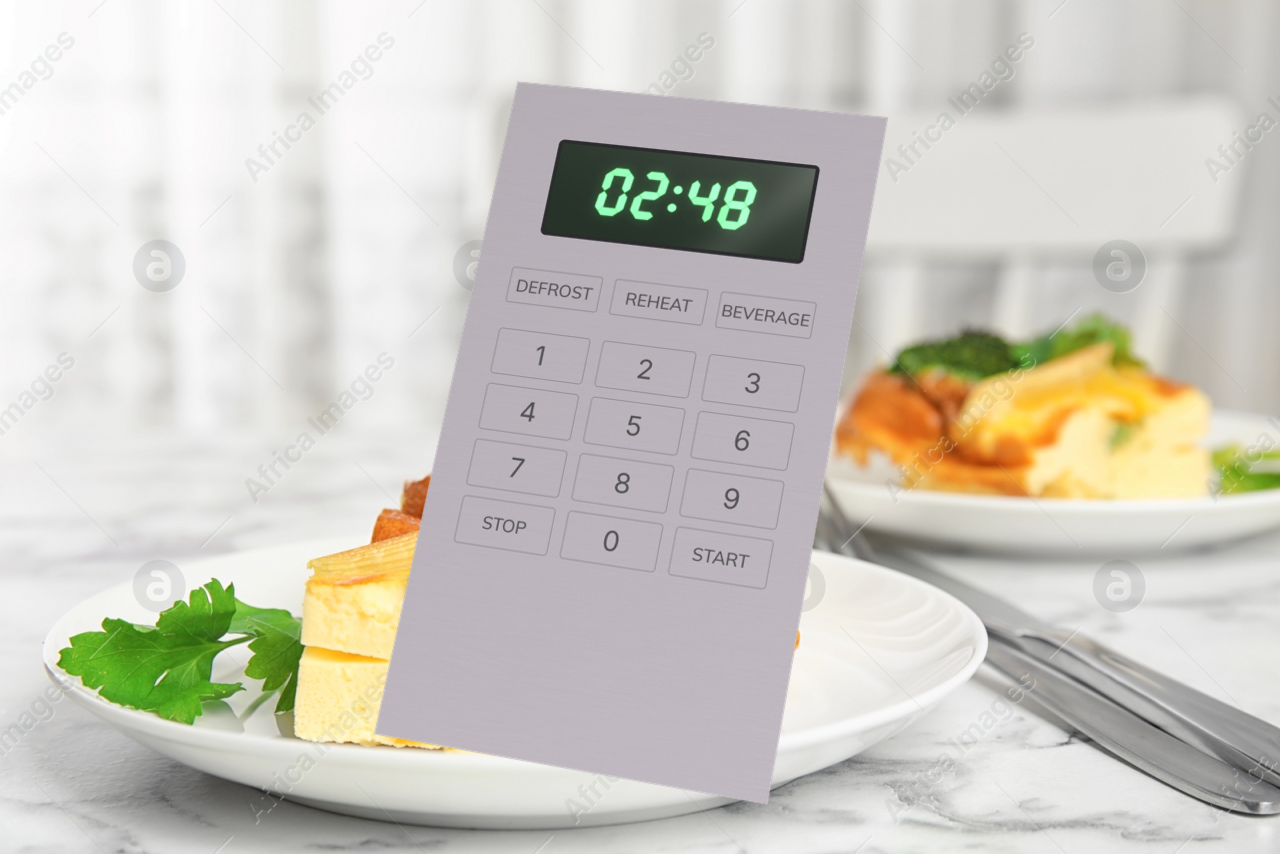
2.48
